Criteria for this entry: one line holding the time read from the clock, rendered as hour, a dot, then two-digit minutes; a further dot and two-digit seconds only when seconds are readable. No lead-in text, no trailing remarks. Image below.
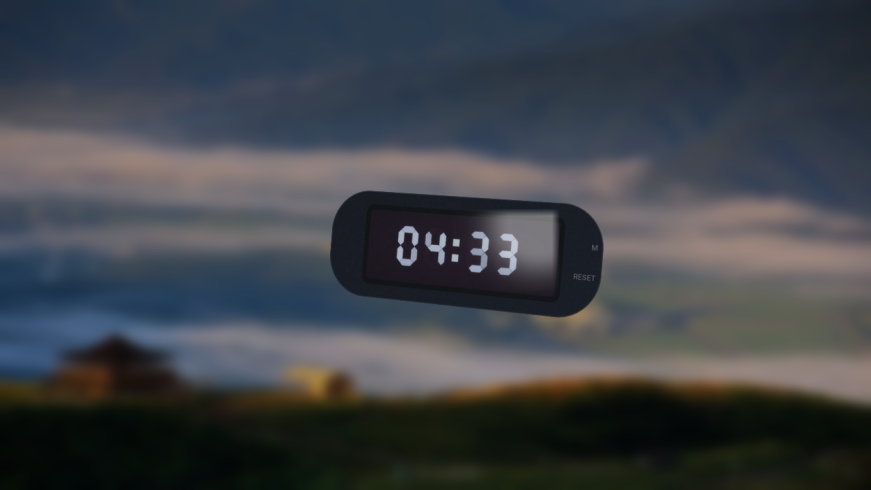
4.33
